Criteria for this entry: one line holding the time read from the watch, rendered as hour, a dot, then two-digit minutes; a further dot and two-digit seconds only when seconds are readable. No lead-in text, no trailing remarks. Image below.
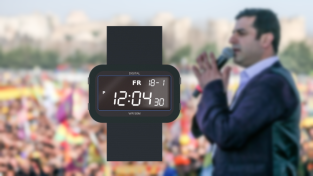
12.04.30
